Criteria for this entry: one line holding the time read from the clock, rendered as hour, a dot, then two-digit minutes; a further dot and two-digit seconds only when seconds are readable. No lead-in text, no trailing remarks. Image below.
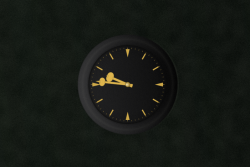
9.46
